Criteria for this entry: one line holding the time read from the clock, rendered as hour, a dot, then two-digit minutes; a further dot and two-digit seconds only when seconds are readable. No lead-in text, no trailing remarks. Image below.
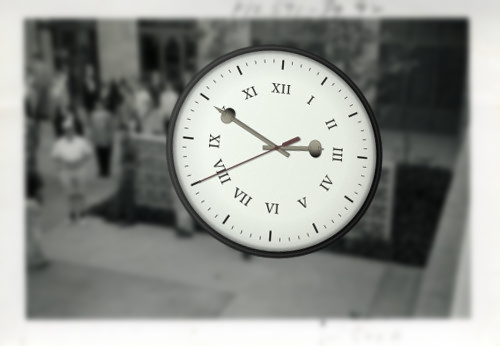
2.49.40
